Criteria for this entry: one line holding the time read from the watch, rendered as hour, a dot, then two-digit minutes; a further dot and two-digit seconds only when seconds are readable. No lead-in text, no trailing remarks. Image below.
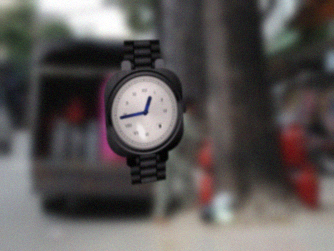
12.44
